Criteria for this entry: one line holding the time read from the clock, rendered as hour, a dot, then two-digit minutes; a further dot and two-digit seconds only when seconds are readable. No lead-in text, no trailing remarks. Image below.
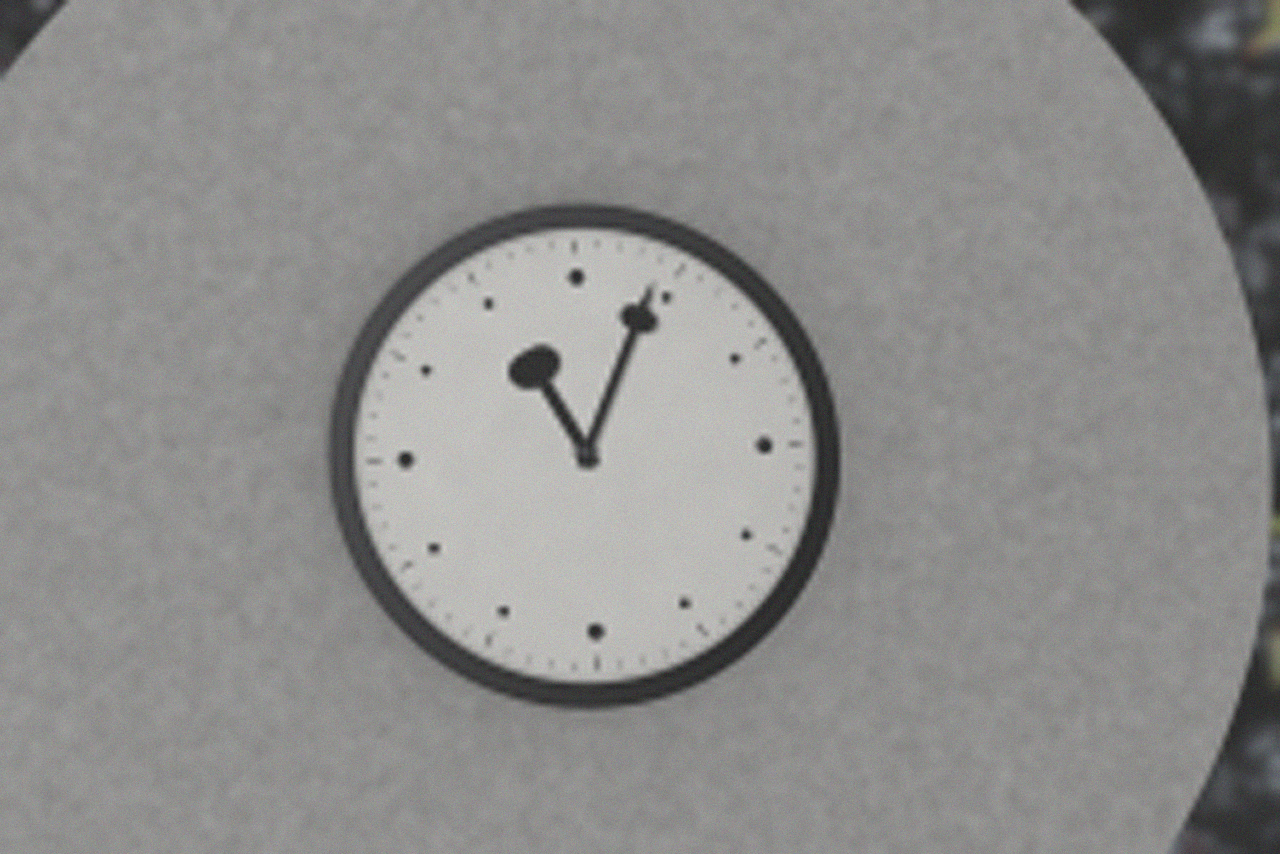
11.04
